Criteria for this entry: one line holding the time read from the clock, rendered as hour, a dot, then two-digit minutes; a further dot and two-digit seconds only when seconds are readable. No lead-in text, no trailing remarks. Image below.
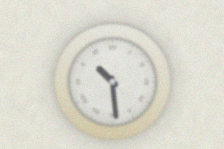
10.29
